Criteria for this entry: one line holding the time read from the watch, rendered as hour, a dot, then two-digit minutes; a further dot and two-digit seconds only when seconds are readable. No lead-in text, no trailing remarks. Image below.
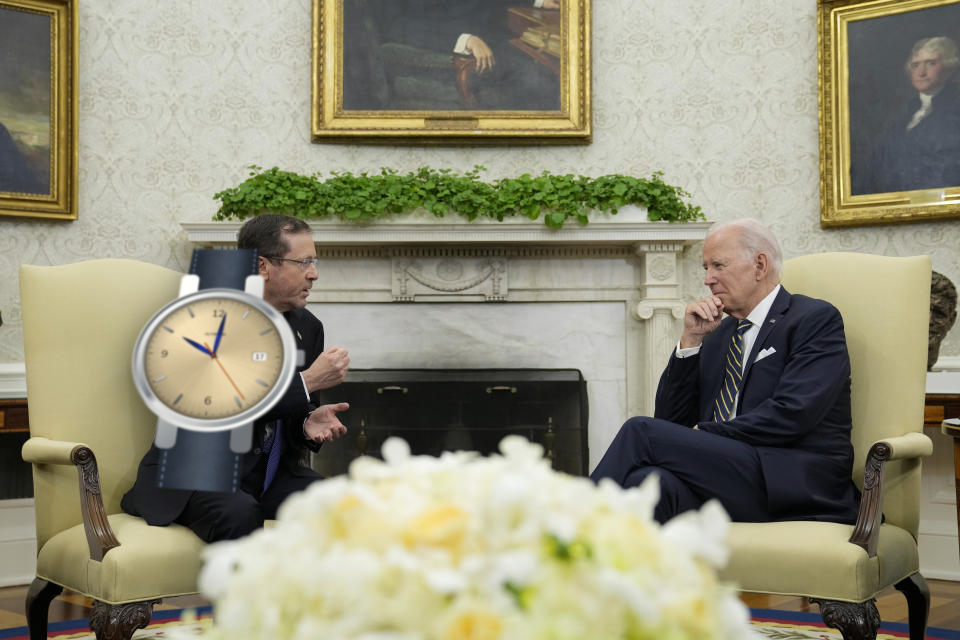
10.01.24
